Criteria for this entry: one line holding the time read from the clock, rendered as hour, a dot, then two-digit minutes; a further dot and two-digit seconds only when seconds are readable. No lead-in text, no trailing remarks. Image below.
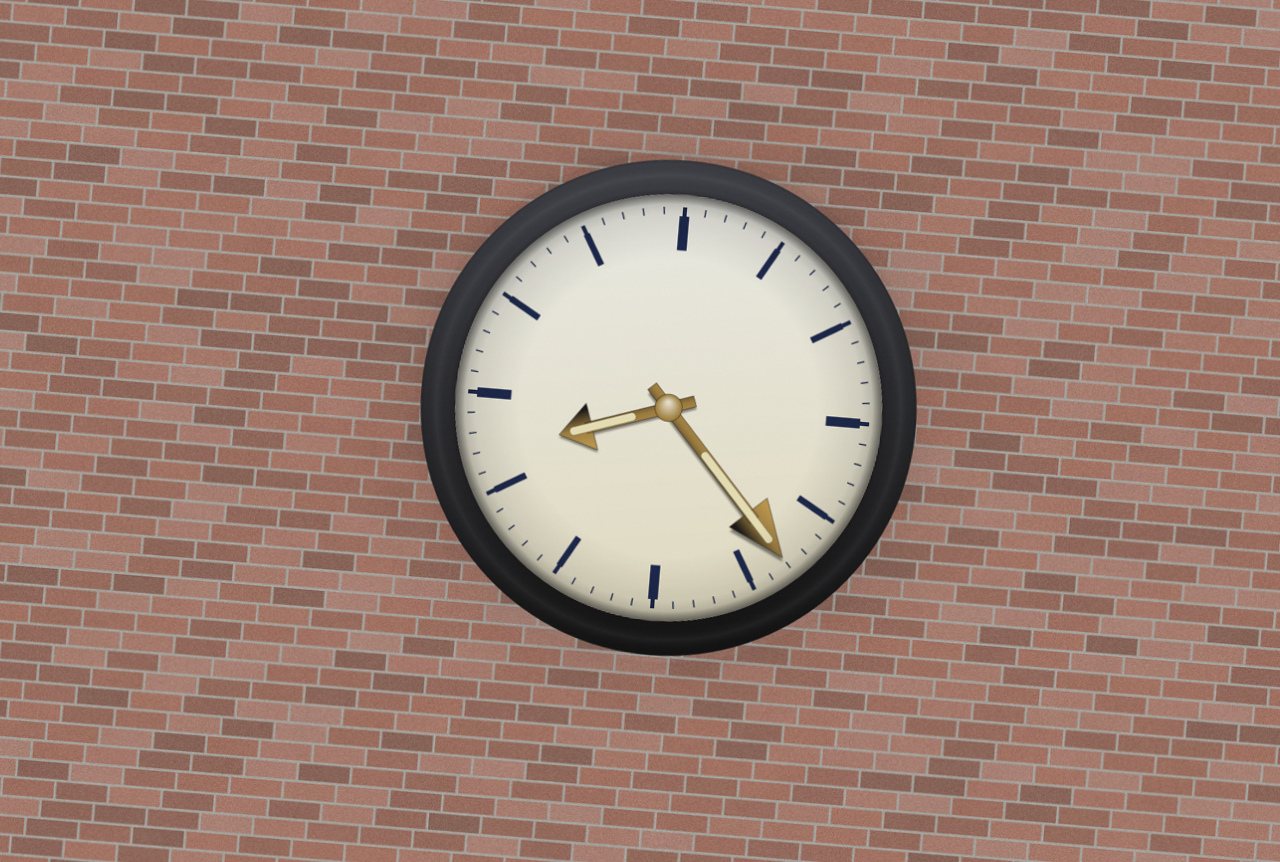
8.23
